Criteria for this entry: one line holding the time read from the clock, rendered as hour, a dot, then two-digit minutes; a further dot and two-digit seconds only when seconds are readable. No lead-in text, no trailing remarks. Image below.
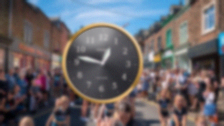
12.47
